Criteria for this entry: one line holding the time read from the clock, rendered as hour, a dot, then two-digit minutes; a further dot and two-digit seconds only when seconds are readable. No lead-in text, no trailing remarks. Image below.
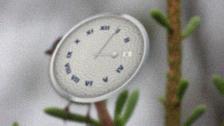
3.04
